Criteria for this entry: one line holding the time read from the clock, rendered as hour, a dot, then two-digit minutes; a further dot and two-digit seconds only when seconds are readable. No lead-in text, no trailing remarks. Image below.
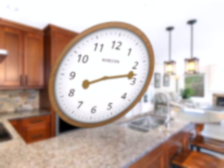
8.13
